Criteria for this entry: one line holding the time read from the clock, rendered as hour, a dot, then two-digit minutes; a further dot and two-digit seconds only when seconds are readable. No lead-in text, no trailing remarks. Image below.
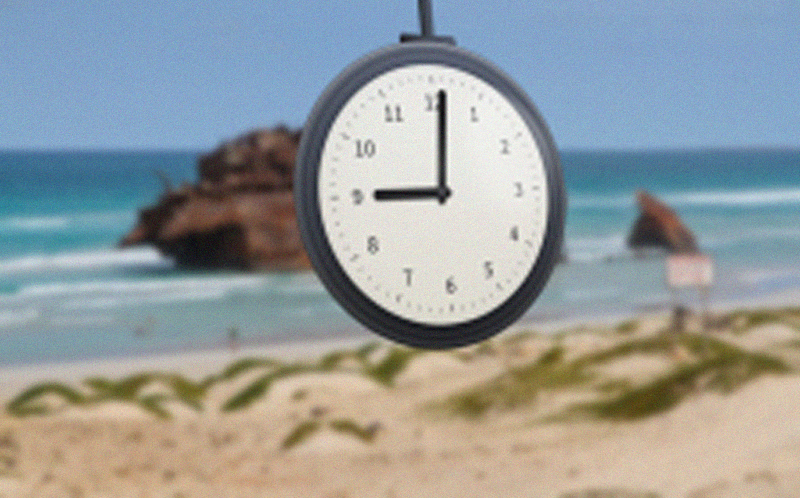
9.01
